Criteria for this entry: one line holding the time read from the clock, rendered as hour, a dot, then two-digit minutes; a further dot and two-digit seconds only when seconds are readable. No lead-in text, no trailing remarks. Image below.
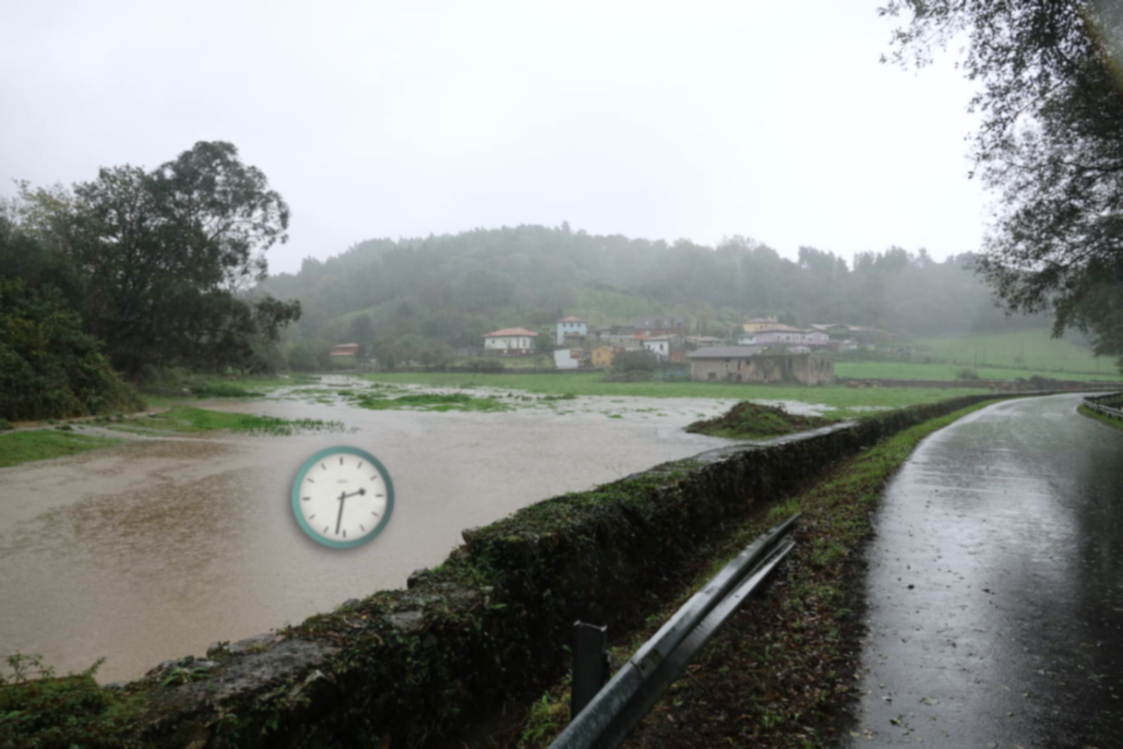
2.32
